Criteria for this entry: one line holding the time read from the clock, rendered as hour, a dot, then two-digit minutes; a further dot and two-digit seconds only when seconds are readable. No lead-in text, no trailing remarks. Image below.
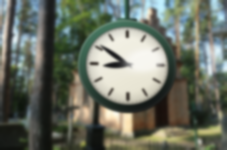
8.51
